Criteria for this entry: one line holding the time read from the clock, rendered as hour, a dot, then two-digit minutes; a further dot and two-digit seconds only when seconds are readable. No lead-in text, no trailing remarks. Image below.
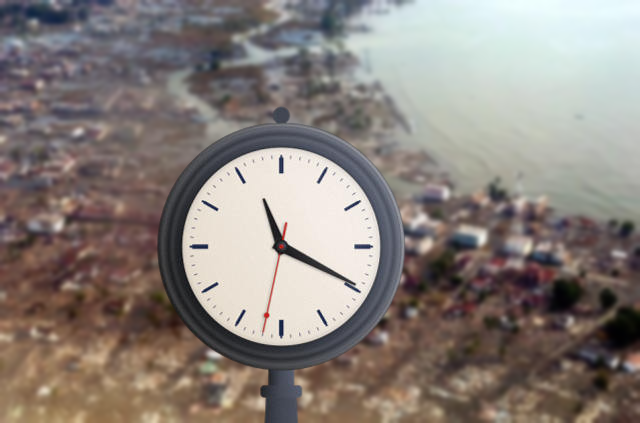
11.19.32
